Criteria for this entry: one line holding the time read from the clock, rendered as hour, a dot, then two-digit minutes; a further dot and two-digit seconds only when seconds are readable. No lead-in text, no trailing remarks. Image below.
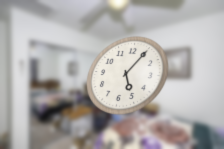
5.05
